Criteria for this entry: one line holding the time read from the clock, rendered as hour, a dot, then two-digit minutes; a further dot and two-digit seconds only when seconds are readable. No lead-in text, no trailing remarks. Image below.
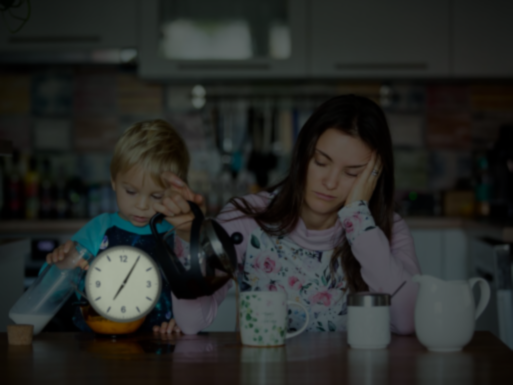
7.05
